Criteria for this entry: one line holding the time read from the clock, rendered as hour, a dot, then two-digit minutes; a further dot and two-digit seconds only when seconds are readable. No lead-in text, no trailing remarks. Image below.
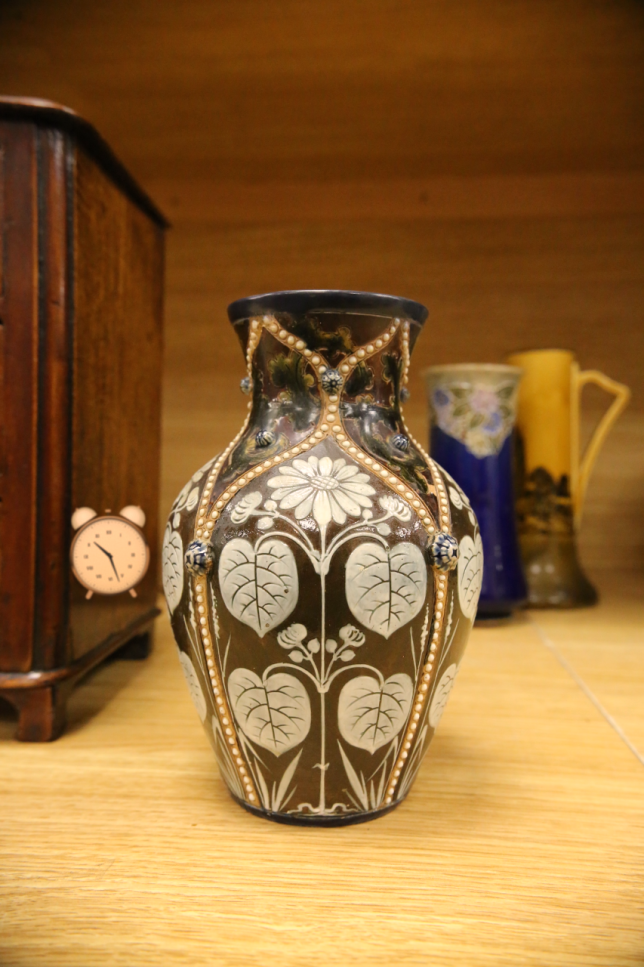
10.27
